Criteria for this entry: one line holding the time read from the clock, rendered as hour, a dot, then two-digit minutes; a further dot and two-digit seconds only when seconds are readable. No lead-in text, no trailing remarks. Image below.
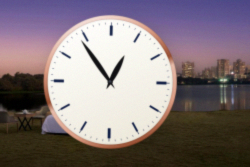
12.54
